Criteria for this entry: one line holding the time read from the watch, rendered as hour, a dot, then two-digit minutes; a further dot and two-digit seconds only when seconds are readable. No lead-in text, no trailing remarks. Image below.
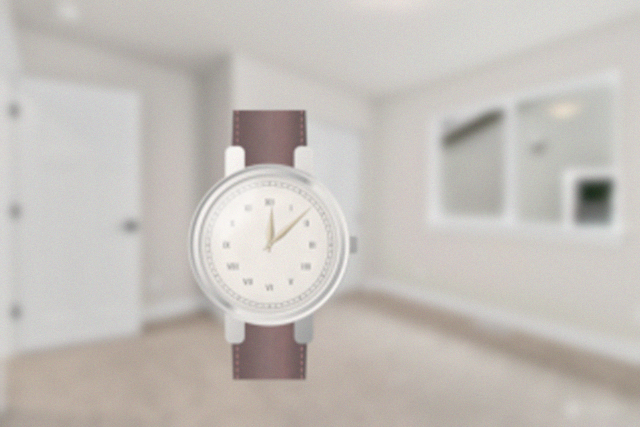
12.08
